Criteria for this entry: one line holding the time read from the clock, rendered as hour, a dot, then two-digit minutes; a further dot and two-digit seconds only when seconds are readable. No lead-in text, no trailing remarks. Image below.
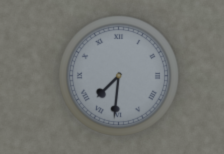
7.31
